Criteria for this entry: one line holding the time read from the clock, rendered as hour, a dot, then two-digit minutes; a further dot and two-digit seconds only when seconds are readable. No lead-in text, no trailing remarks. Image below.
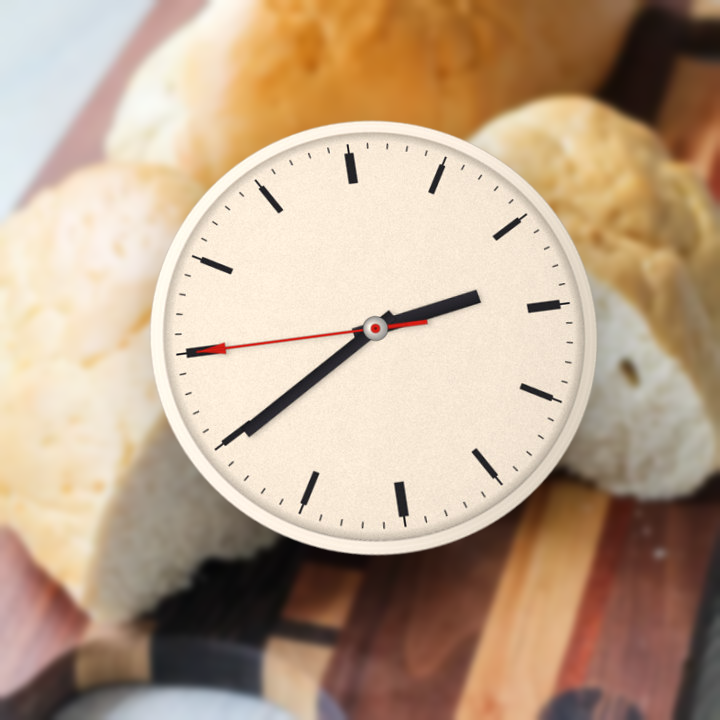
2.39.45
